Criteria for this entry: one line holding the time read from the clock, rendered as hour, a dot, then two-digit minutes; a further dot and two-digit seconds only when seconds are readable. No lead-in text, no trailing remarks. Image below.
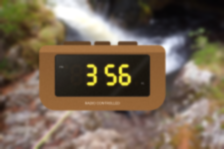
3.56
